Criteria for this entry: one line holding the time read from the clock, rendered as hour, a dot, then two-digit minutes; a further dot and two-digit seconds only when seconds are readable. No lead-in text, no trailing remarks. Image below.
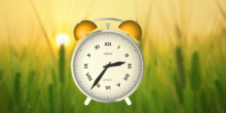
2.36
